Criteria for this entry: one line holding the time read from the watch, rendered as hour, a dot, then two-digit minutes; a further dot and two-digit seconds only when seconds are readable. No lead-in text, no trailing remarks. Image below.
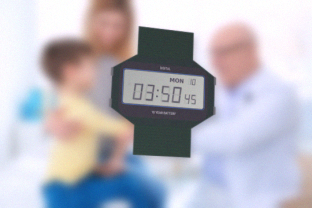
3.50.45
